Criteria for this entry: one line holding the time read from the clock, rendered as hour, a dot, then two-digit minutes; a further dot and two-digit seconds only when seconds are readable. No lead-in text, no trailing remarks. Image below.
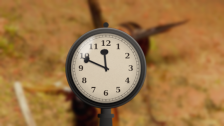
11.49
